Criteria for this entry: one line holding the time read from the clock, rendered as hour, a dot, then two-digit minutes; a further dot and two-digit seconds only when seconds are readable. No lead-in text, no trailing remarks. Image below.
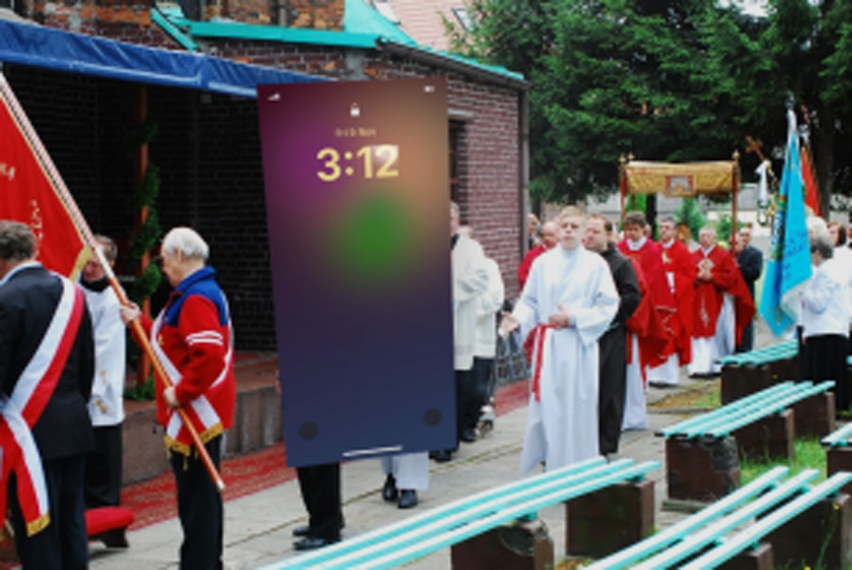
3.12
